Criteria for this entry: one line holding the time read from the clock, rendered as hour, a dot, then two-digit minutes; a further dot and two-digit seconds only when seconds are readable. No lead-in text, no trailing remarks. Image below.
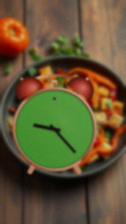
9.23
